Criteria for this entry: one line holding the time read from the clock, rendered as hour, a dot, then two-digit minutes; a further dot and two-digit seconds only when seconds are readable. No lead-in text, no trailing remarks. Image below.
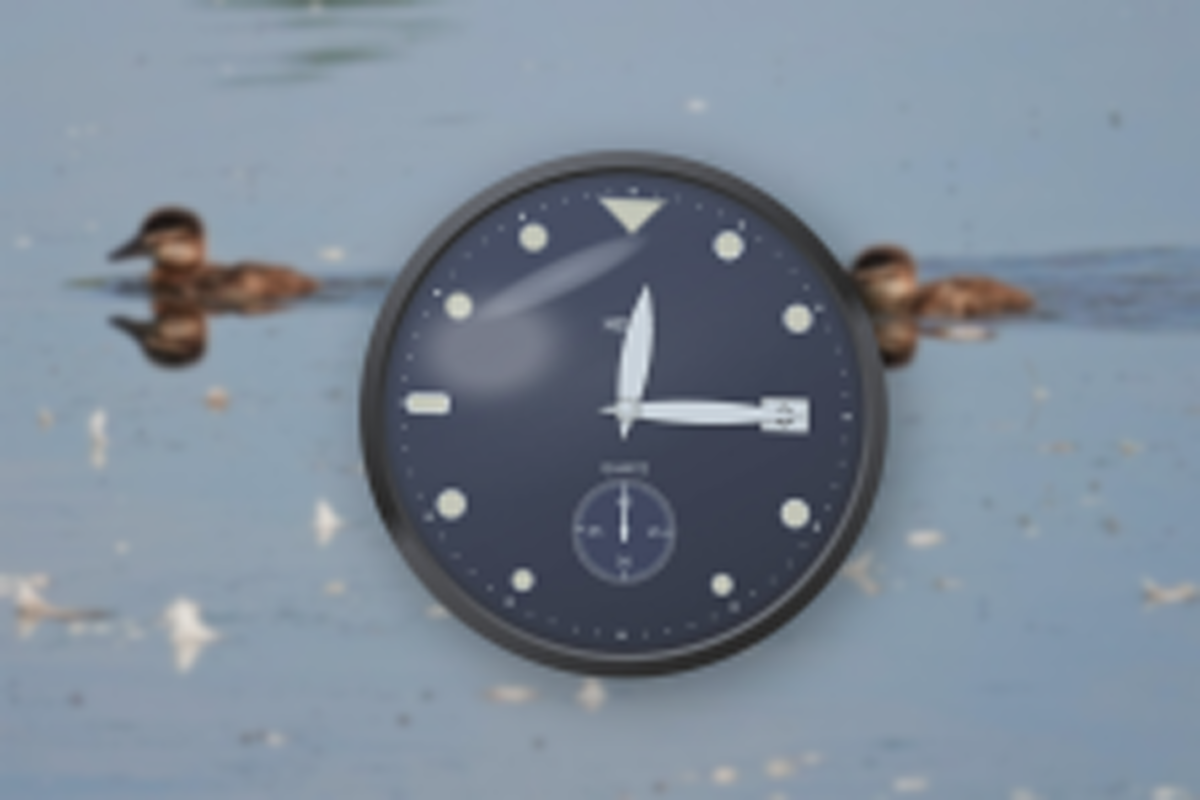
12.15
